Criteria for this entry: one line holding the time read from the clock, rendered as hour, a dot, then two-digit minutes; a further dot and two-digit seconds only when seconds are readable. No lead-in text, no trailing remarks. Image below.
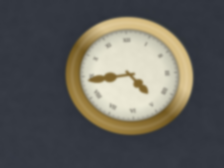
4.44
